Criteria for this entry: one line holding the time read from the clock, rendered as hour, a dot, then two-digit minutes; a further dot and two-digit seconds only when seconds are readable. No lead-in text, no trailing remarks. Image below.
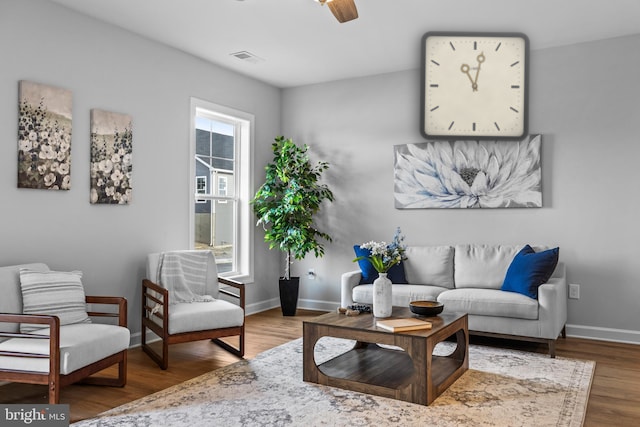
11.02
